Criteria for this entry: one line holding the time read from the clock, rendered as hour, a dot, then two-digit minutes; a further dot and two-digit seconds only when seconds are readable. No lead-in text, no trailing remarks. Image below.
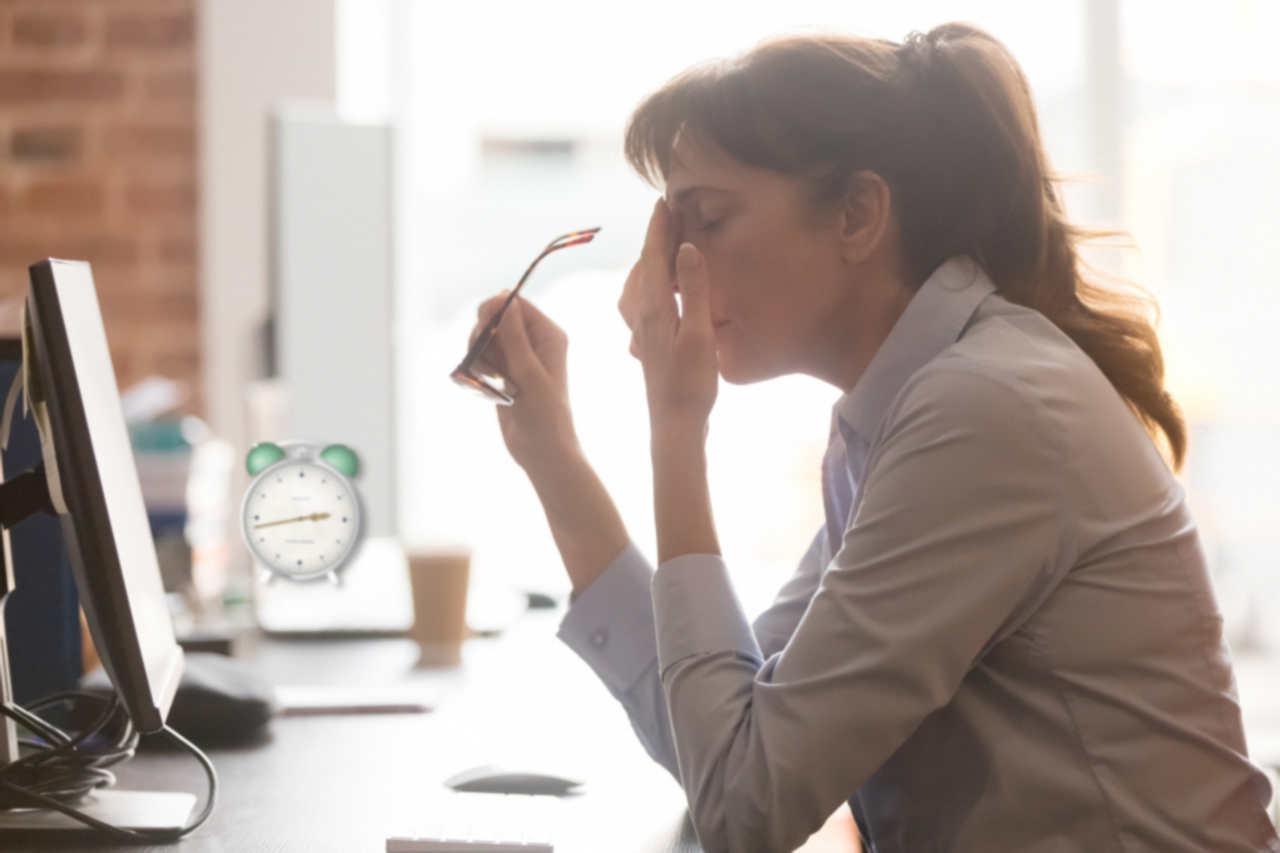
2.43
